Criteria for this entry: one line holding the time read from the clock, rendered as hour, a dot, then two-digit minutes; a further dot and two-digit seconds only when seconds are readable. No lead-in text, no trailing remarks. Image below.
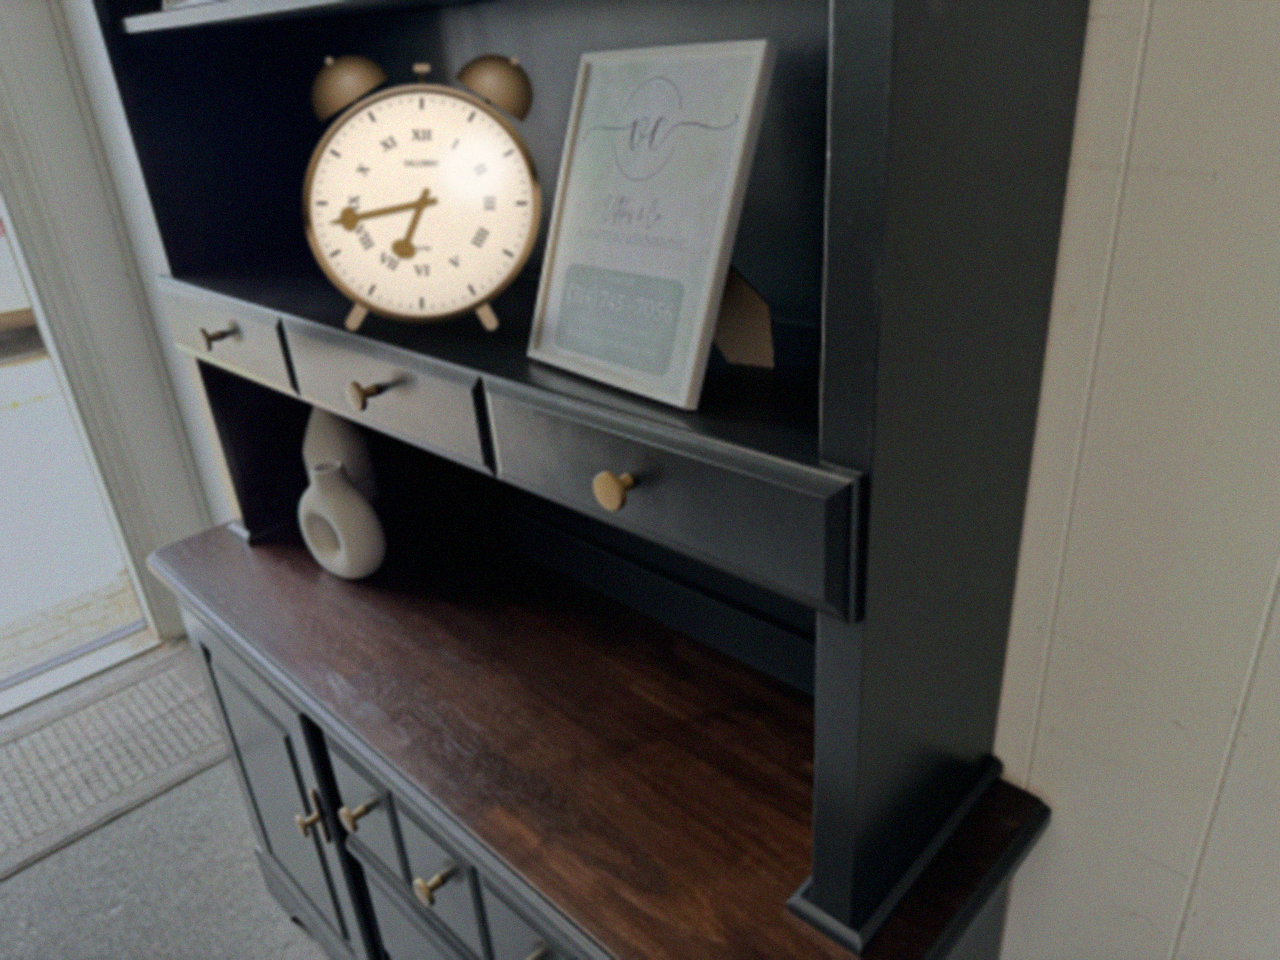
6.43
